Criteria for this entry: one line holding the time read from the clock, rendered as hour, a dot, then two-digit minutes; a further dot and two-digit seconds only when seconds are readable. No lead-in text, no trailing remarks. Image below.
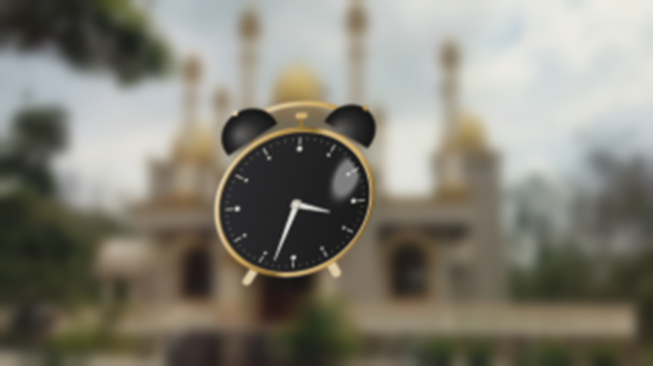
3.33
